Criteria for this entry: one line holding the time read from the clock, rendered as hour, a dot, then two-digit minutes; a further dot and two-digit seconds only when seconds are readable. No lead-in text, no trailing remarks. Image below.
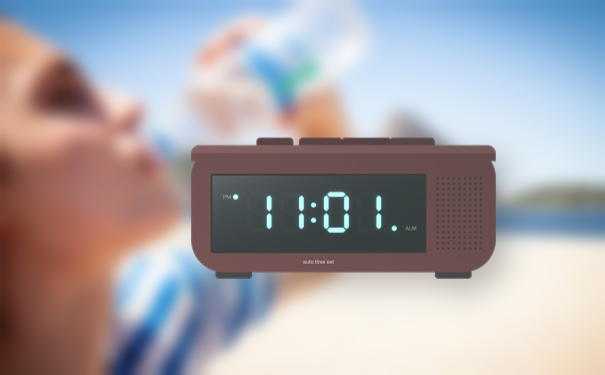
11.01
